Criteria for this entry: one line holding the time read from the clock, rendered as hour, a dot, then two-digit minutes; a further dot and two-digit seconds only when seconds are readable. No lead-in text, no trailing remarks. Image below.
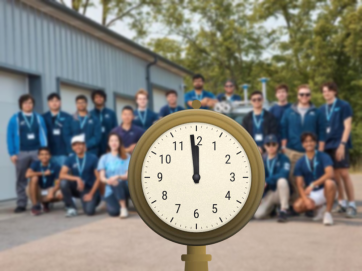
11.59
